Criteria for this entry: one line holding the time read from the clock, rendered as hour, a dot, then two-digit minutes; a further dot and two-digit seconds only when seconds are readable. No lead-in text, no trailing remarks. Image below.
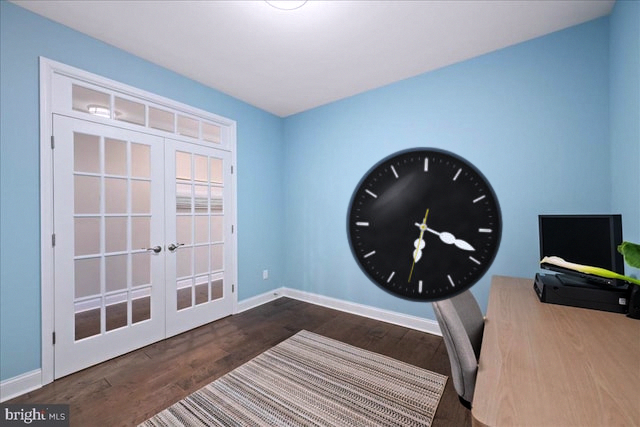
6.18.32
